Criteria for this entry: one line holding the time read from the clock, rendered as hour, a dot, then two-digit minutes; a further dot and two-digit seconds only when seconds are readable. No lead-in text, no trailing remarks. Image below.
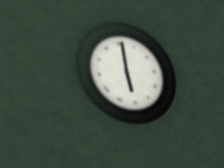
6.01
